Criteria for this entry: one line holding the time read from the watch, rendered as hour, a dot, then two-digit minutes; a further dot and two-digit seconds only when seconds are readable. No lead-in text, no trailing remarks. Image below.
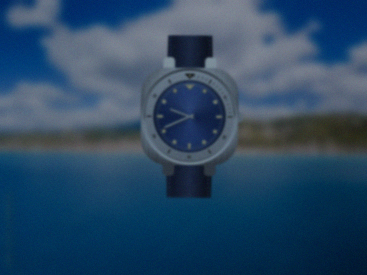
9.41
